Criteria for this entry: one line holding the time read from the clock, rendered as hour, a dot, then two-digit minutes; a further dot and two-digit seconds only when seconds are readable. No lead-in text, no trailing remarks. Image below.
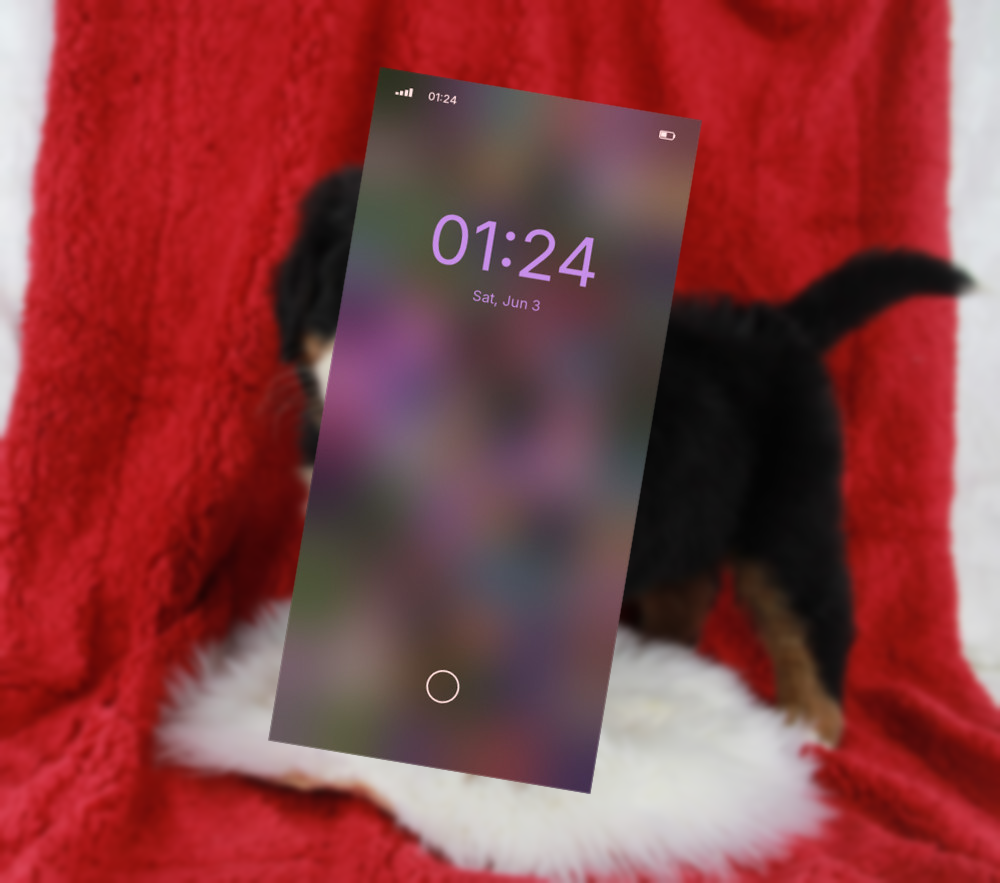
1.24
